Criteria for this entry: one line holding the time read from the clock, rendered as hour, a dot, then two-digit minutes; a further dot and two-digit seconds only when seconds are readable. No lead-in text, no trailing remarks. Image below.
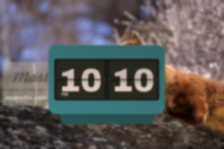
10.10
